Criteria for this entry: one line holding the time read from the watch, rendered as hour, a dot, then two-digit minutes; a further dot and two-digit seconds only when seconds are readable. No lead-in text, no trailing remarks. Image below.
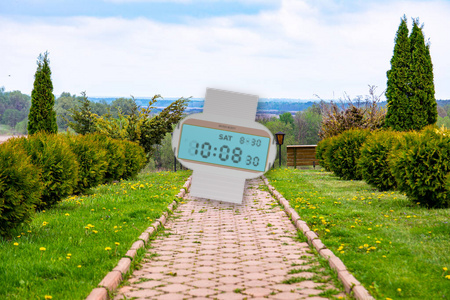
10.08.30
